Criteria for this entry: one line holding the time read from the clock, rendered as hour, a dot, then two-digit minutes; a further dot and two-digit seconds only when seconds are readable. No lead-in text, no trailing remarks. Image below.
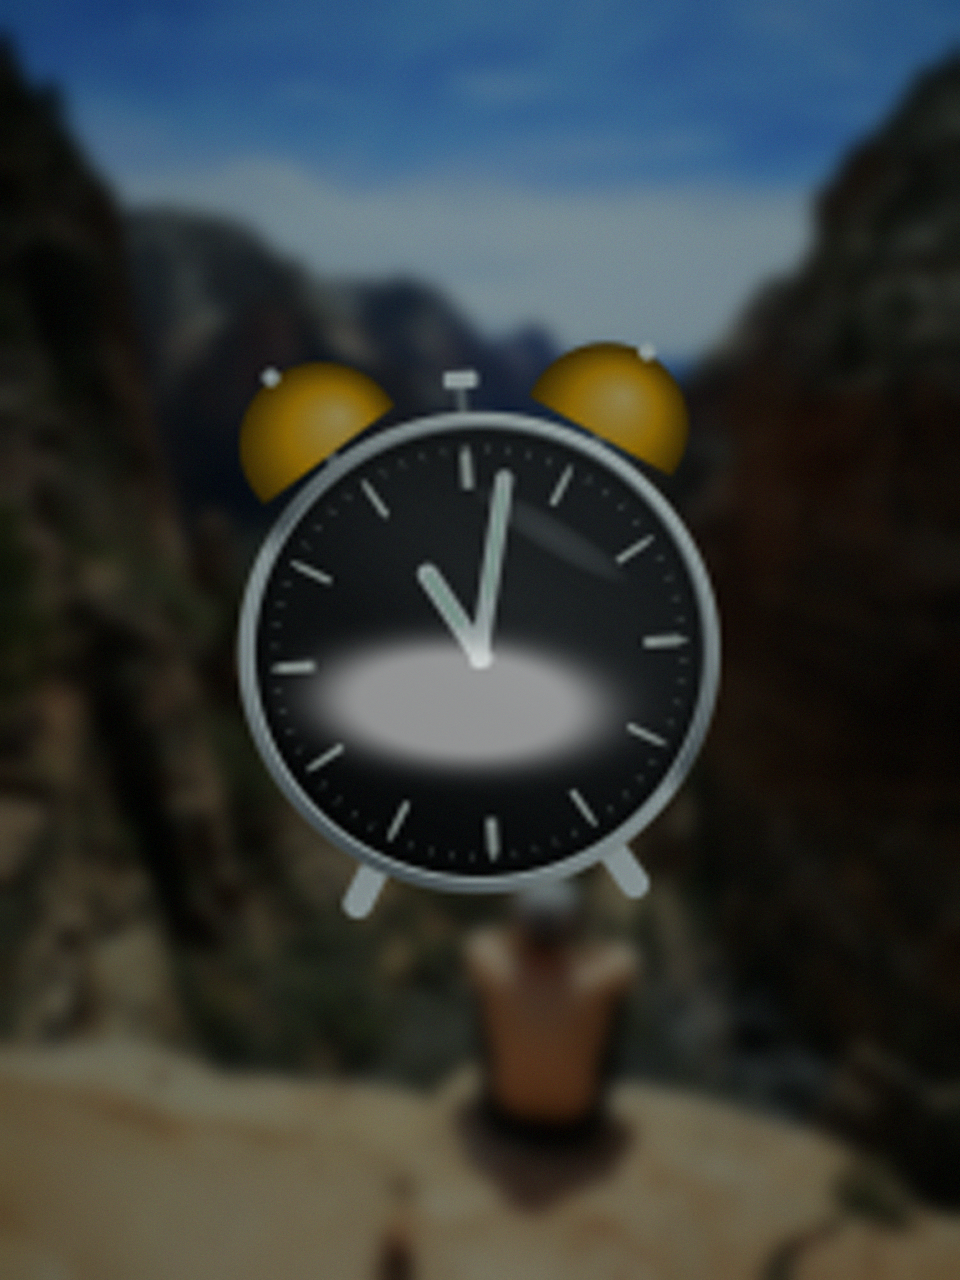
11.02
